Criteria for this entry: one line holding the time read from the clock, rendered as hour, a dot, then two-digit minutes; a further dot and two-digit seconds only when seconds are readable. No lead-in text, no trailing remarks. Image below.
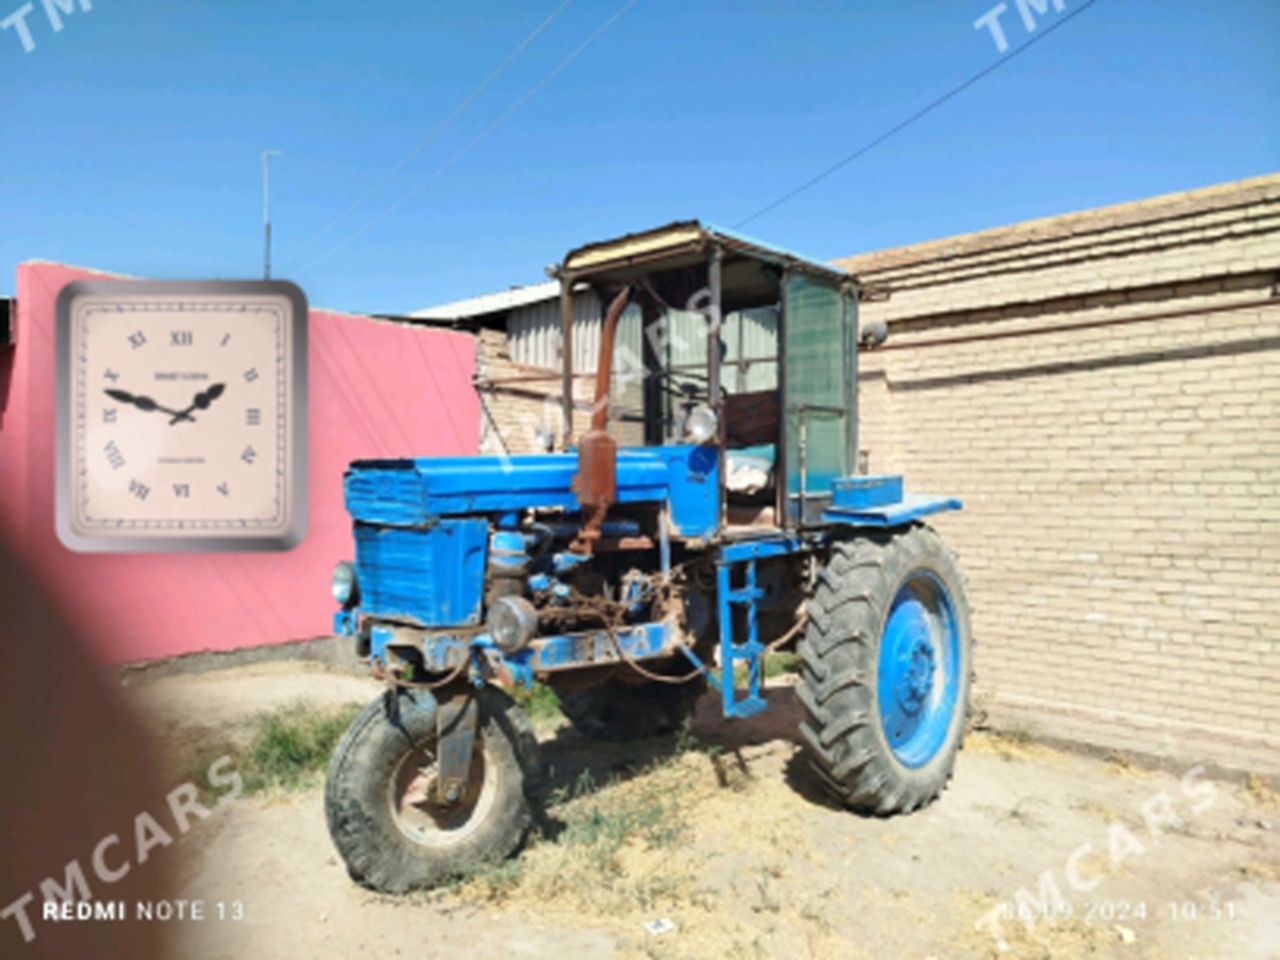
1.48
